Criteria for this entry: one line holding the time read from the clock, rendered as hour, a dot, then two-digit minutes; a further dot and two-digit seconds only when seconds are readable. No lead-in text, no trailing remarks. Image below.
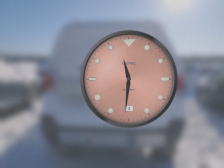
11.31
